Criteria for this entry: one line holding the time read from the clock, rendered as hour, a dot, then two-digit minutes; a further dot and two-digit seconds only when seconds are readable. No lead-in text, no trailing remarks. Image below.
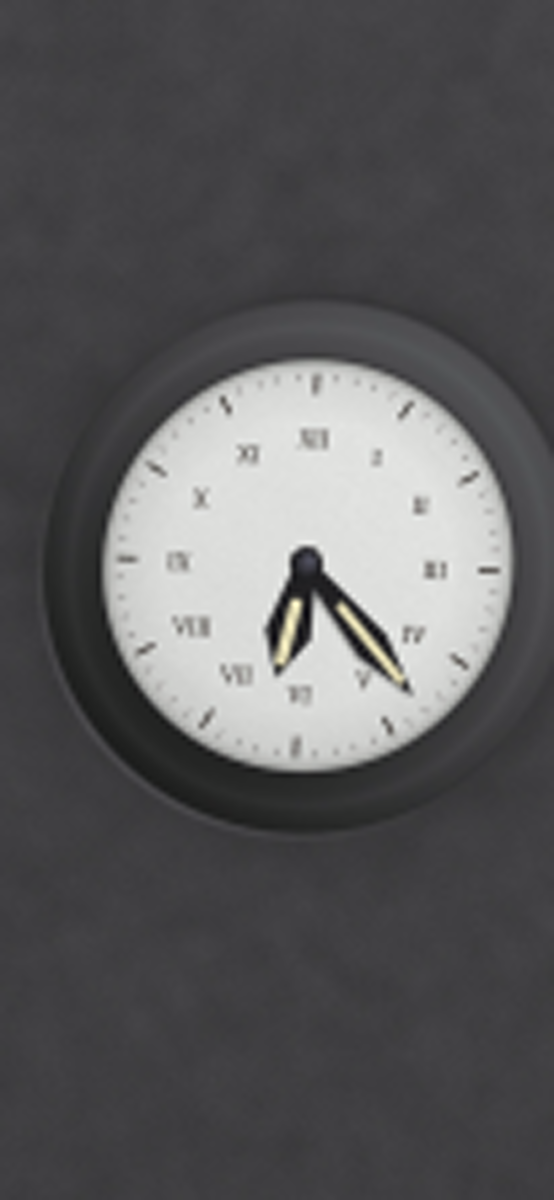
6.23
